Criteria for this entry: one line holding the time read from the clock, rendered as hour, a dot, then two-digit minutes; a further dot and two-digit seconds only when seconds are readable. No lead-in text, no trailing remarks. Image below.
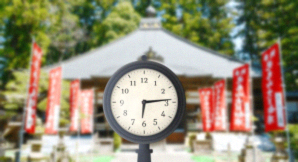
6.14
